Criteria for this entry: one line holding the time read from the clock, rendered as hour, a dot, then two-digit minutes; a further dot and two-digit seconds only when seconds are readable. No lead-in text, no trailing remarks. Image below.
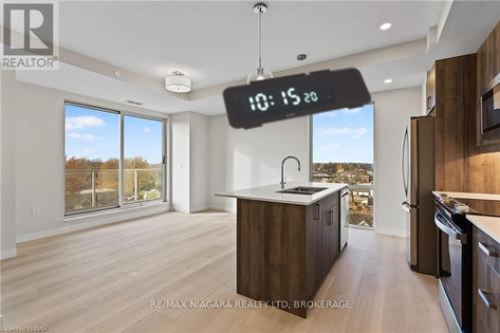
10.15.20
